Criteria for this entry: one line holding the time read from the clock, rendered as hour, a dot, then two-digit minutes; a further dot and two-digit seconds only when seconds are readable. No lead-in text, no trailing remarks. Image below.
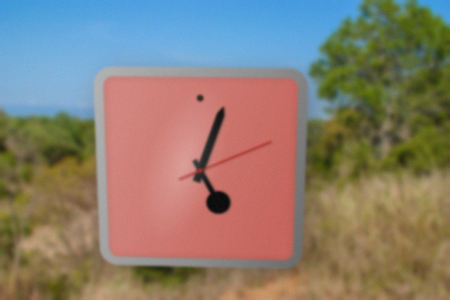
5.03.11
